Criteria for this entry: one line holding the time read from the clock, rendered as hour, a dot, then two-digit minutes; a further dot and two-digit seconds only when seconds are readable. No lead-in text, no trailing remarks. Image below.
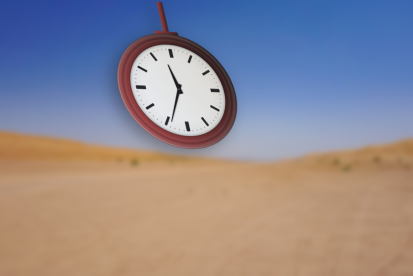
11.34
